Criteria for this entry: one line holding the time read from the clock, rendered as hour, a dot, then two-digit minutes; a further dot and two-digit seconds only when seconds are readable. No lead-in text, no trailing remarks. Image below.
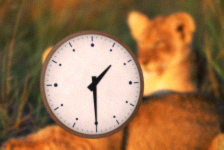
1.30
